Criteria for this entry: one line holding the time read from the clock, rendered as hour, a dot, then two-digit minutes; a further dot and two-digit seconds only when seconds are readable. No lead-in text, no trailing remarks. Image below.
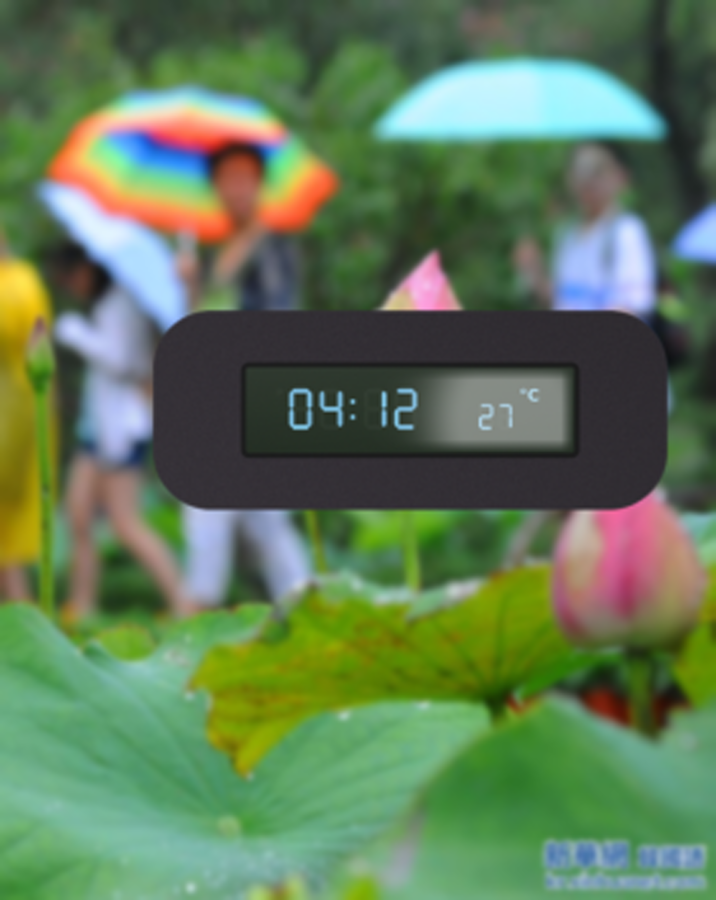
4.12
